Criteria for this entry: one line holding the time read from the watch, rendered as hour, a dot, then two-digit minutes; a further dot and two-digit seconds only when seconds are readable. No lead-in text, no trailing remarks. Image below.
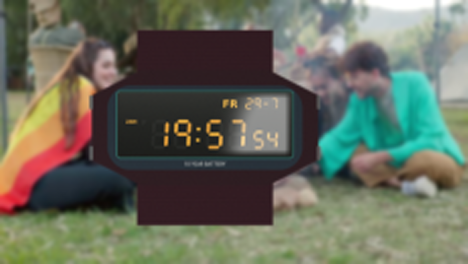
19.57.54
